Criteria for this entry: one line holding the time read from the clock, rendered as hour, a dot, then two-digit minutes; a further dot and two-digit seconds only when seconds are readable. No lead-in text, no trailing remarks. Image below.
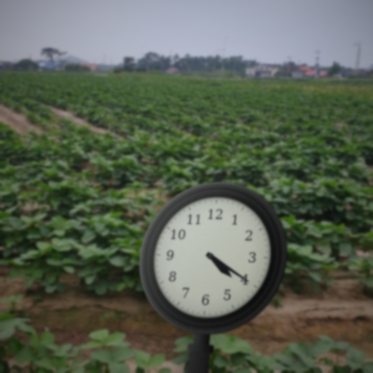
4.20
